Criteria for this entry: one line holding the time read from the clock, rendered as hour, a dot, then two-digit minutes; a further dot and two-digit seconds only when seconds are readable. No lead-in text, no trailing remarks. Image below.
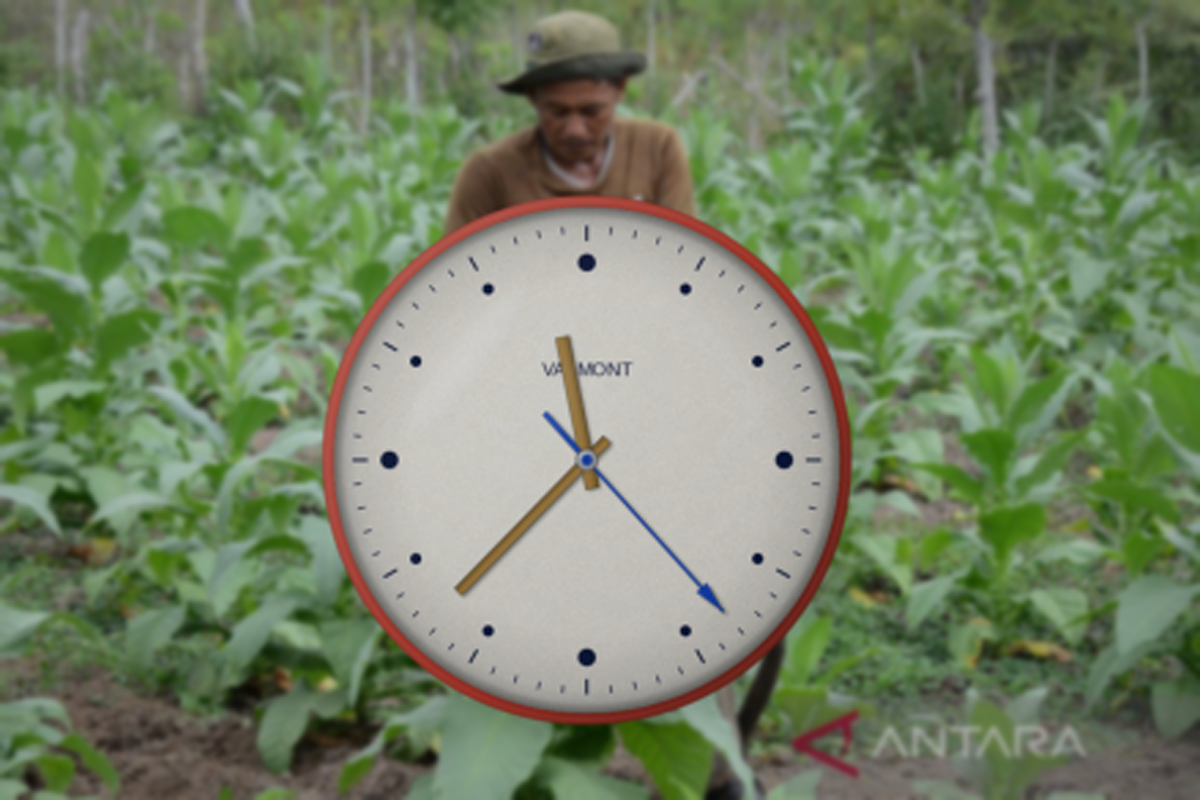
11.37.23
